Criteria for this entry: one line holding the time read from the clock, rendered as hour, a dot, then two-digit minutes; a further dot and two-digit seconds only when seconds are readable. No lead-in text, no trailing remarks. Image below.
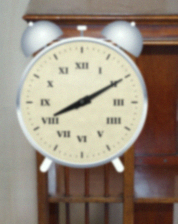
8.10
